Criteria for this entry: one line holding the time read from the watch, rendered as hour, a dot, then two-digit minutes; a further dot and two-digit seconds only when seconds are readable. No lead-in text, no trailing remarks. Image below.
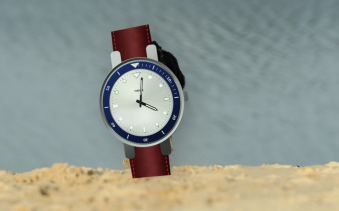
4.02
